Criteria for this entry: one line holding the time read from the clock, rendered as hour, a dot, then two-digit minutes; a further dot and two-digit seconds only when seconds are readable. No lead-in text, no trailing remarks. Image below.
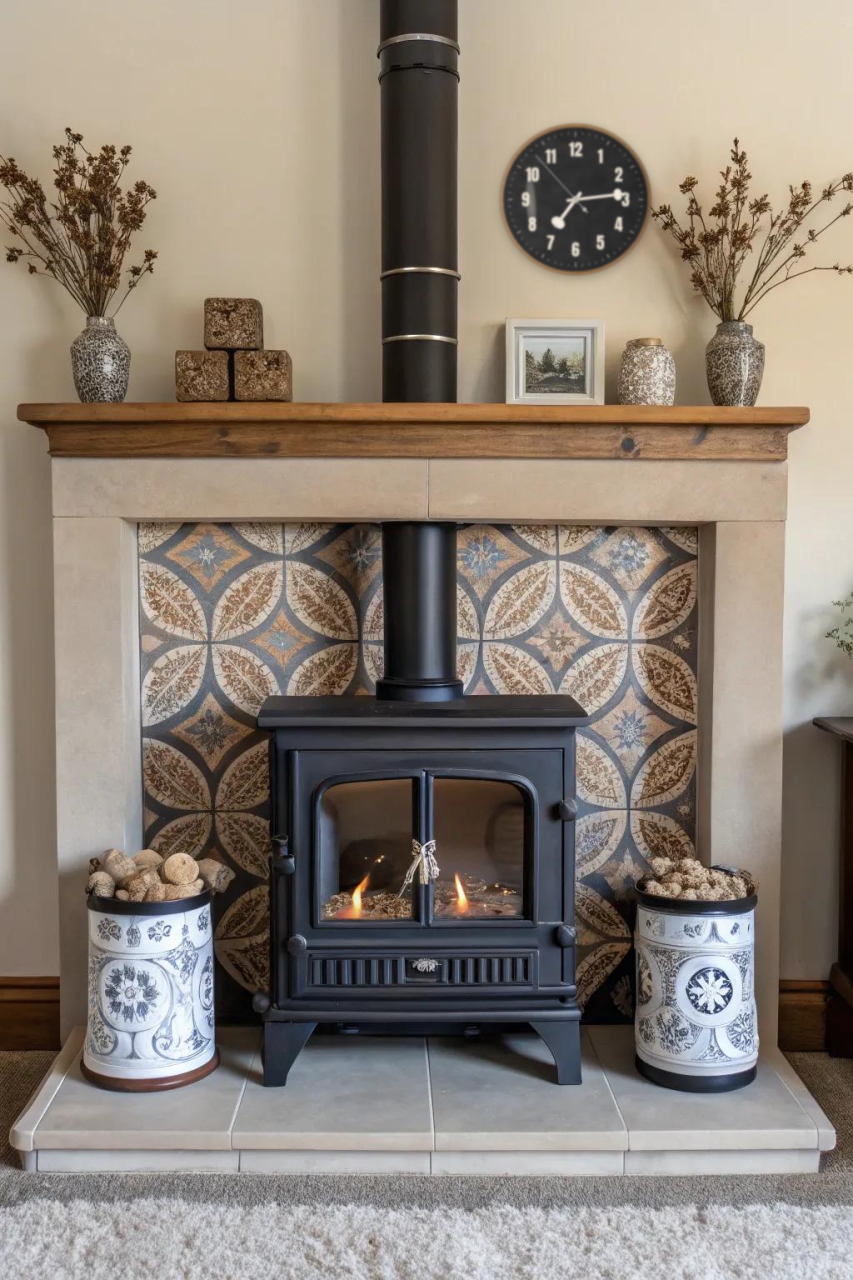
7.13.53
